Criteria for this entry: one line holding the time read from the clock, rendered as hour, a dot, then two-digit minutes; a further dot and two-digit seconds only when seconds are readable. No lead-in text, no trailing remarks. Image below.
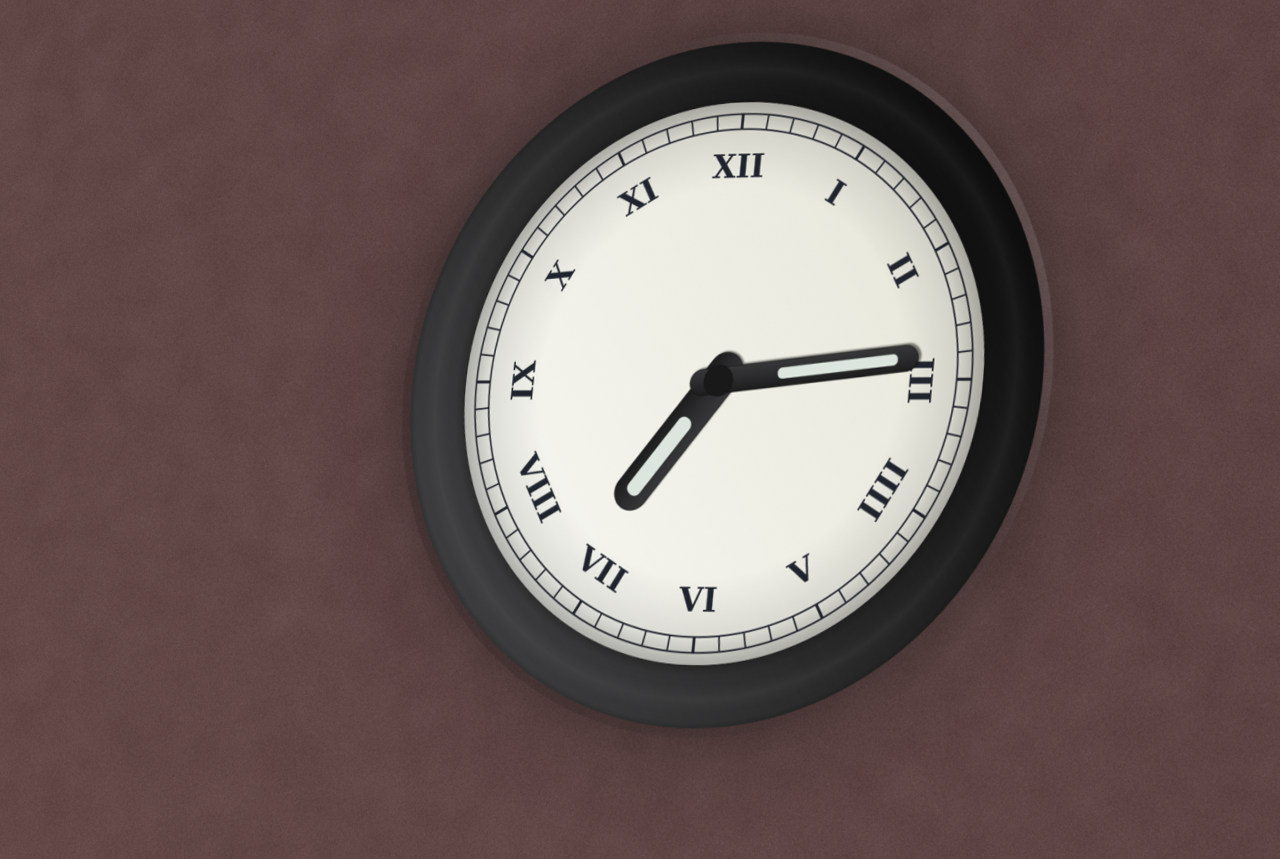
7.14
